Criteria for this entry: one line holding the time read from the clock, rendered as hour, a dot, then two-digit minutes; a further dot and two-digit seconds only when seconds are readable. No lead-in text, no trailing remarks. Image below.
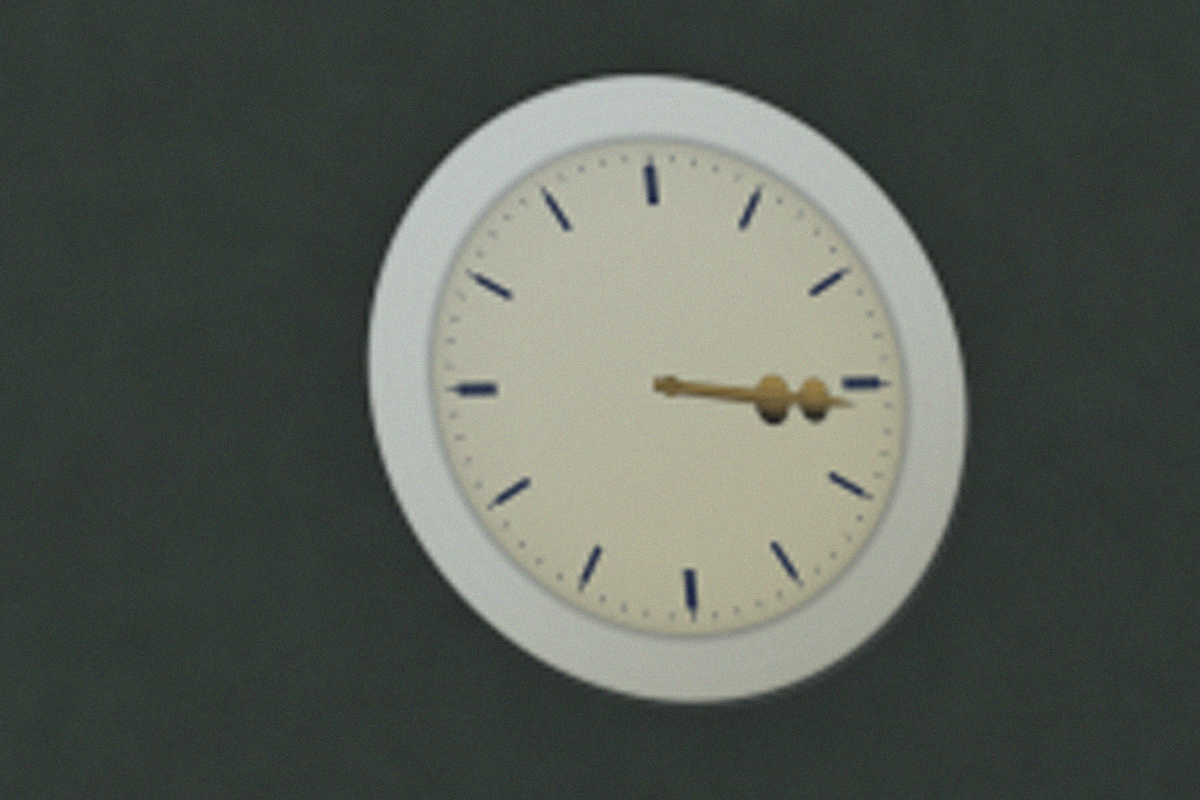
3.16
